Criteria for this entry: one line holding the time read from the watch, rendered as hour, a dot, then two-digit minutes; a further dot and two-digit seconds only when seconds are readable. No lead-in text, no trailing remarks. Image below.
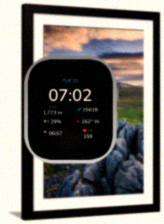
7.02
